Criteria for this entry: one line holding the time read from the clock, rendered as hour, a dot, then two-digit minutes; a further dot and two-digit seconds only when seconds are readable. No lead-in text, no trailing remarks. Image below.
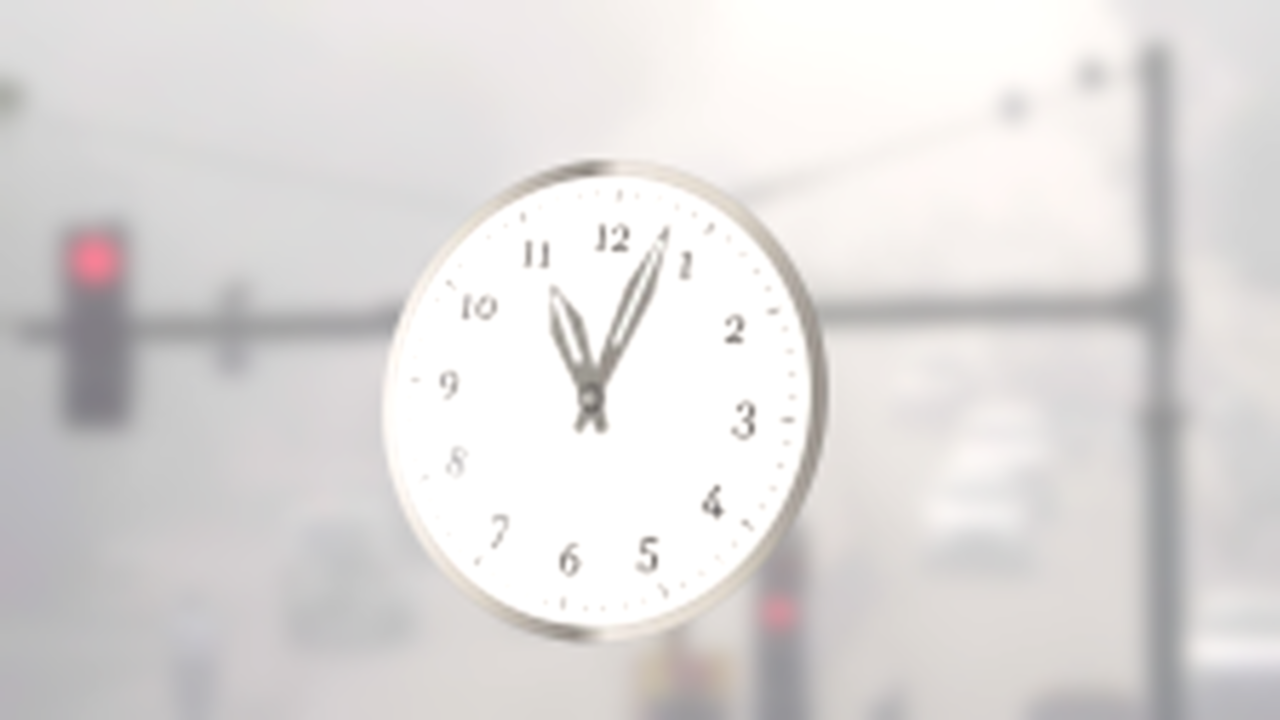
11.03
